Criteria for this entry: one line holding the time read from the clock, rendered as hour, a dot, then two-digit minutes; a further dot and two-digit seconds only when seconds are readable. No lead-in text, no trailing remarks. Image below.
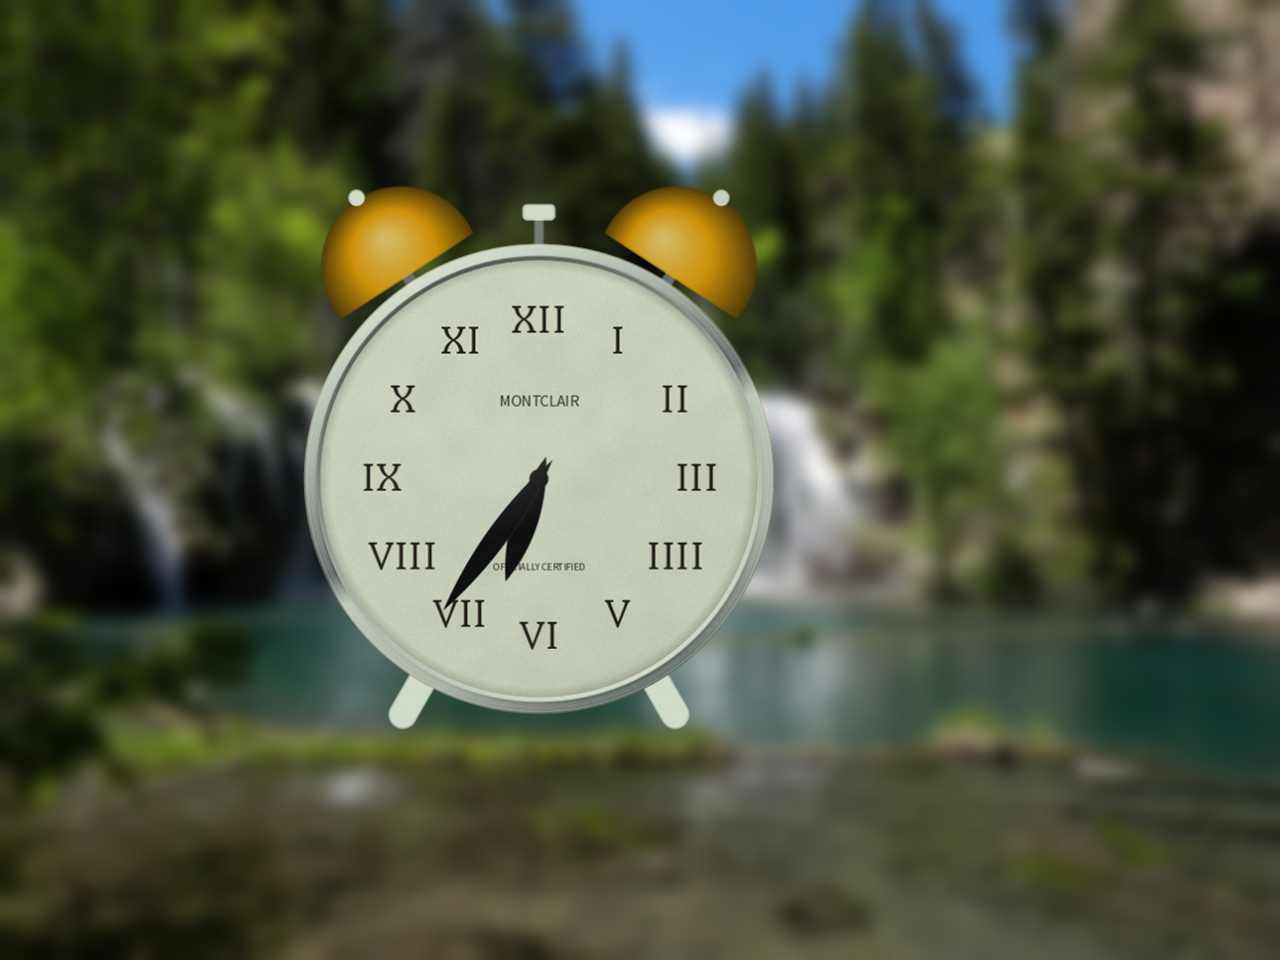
6.36
